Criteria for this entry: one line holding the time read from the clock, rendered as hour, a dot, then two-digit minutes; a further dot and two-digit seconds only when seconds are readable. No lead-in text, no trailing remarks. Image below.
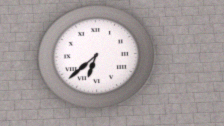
6.38
